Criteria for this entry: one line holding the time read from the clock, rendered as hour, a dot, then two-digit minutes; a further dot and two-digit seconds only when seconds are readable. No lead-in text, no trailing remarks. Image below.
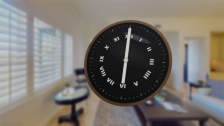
6.00
